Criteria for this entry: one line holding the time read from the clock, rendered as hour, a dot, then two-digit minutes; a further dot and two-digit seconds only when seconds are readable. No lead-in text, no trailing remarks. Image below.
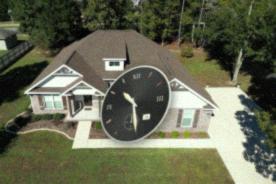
10.28
